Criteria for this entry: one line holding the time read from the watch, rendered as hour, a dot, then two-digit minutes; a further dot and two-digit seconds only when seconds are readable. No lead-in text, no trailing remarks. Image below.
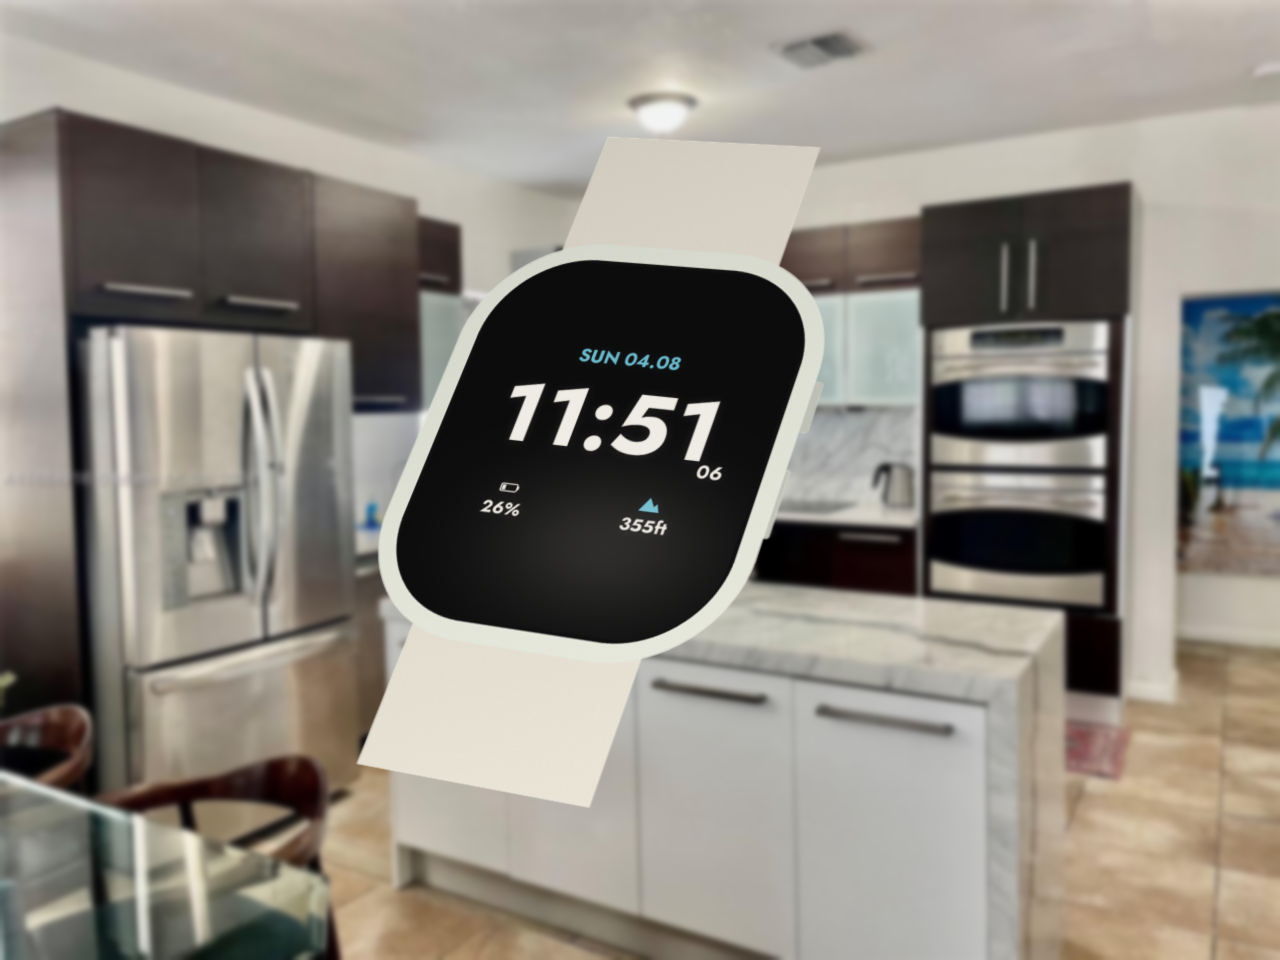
11.51.06
